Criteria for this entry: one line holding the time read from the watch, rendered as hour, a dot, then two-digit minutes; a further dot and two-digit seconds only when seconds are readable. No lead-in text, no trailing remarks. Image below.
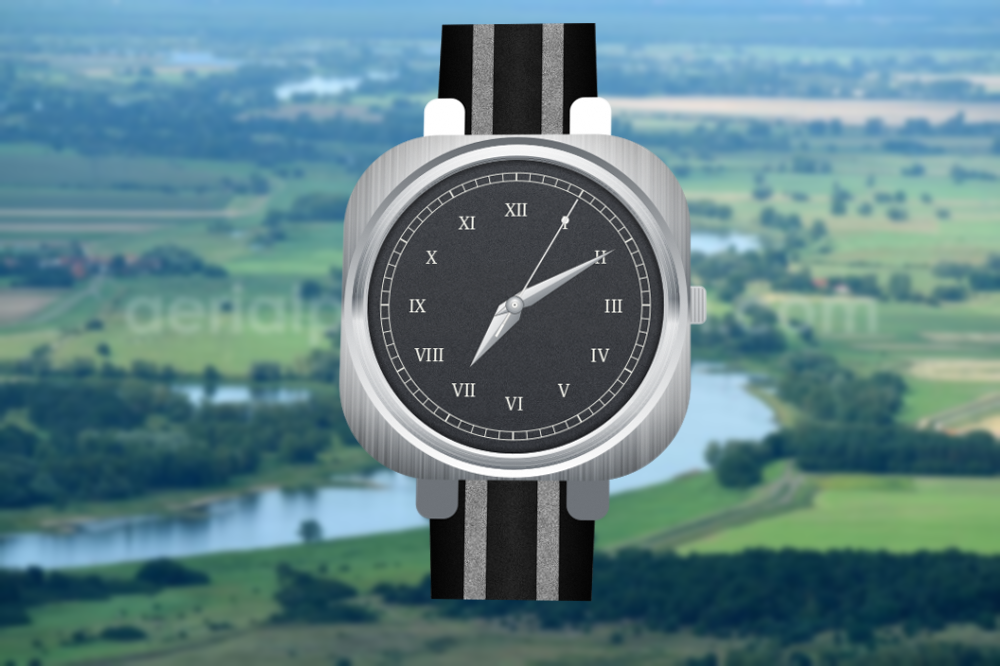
7.10.05
